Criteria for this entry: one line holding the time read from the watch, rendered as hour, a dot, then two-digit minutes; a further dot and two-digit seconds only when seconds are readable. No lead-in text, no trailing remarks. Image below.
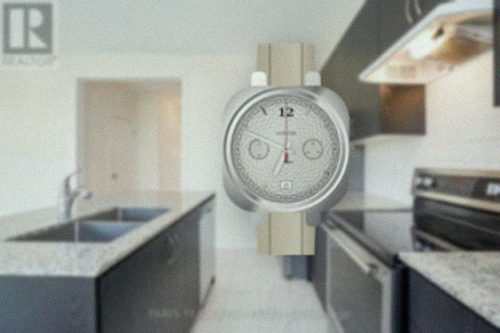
6.49
